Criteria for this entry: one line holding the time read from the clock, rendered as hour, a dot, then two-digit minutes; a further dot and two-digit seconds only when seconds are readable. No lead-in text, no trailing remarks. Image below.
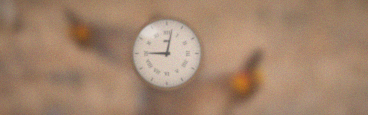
9.02
